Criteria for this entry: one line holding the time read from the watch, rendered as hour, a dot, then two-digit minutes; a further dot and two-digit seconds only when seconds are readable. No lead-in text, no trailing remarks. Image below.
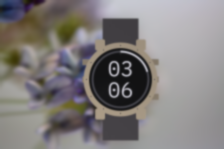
3.06
